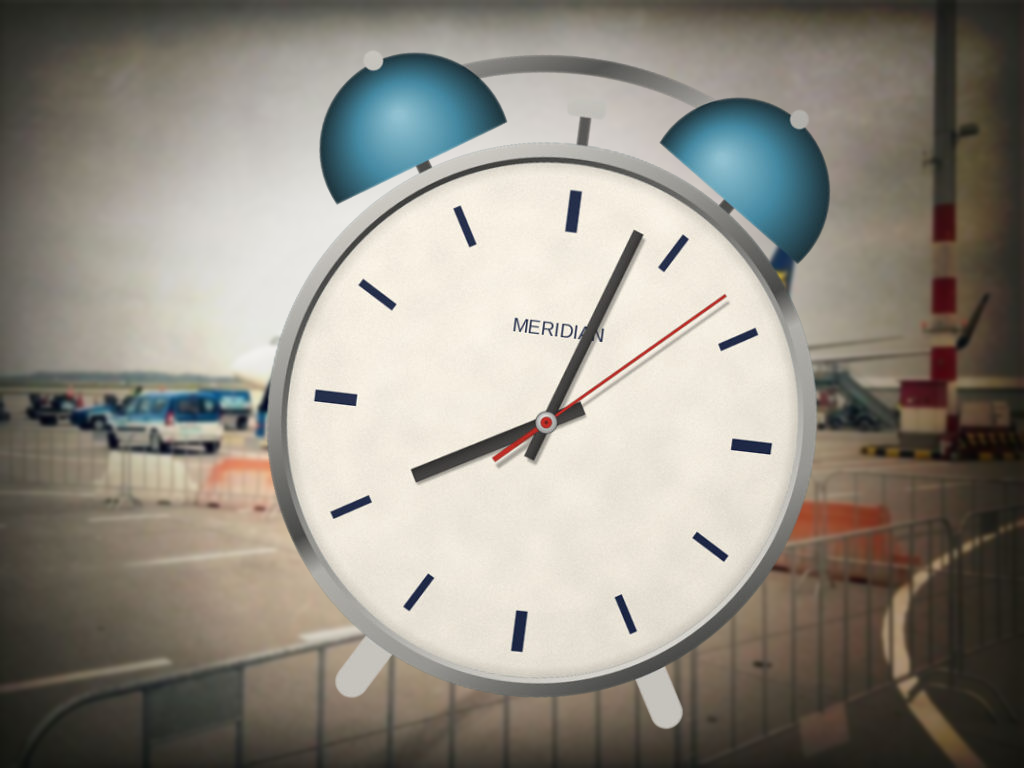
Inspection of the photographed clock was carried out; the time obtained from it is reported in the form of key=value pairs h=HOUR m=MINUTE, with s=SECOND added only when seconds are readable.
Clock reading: h=8 m=3 s=8
